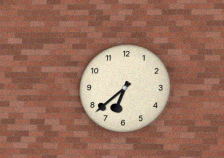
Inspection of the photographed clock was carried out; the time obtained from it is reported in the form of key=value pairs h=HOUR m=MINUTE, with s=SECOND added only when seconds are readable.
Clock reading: h=6 m=38
